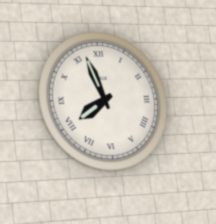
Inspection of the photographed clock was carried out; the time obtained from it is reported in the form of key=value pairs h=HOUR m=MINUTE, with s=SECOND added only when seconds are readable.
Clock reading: h=7 m=57
